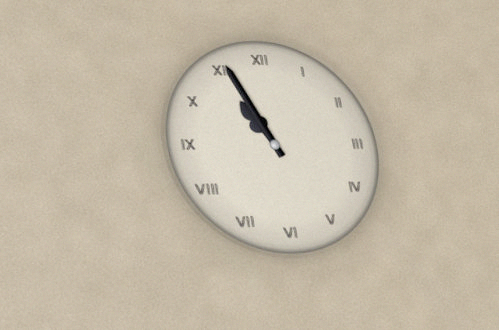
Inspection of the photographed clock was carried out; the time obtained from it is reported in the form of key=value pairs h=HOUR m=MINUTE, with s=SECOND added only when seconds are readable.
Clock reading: h=10 m=56
